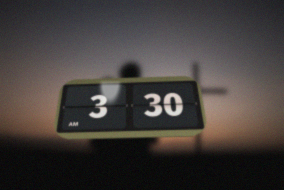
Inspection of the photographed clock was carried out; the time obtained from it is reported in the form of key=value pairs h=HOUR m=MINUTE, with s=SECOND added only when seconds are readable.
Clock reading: h=3 m=30
